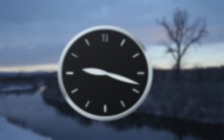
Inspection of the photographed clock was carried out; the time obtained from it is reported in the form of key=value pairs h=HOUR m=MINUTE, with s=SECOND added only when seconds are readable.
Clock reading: h=9 m=18
